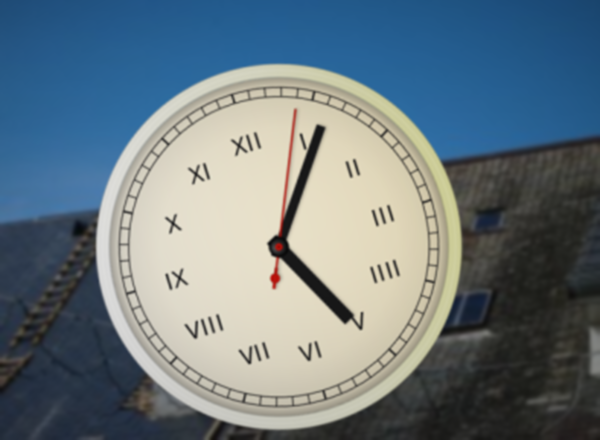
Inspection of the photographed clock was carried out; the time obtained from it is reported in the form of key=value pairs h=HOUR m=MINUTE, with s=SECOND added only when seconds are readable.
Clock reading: h=5 m=6 s=4
